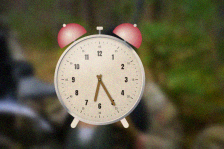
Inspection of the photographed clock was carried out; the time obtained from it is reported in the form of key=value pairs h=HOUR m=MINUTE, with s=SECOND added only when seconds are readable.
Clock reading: h=6 m=25
